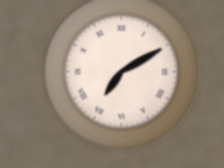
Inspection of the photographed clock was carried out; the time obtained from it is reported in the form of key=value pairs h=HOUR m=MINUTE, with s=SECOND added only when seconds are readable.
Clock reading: h=7 m=10
